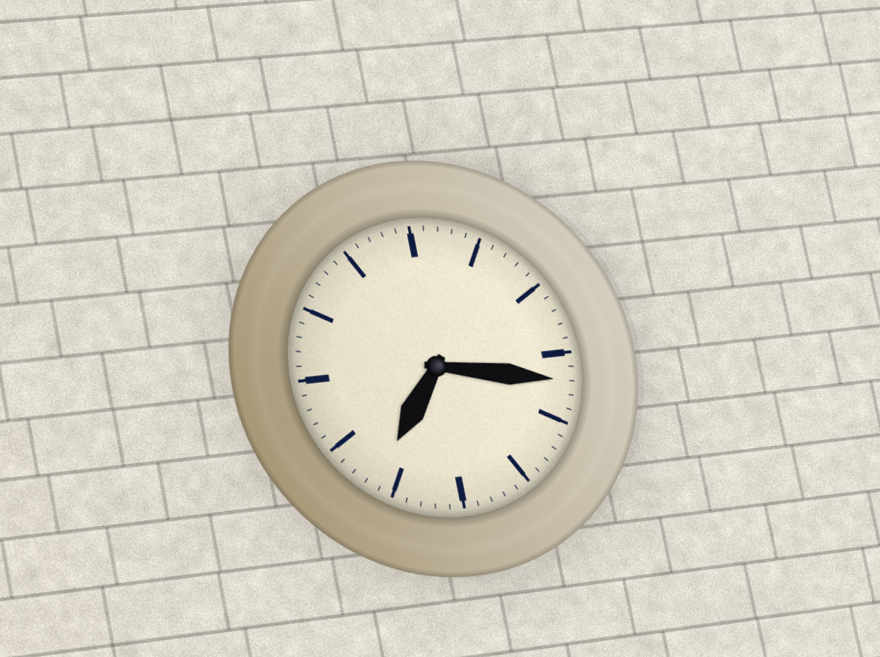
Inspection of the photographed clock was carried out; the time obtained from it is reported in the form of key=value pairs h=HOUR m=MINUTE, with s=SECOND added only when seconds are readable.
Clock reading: h=7 m=17
